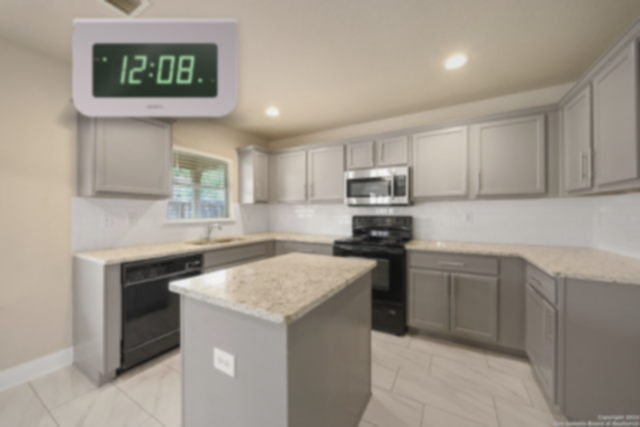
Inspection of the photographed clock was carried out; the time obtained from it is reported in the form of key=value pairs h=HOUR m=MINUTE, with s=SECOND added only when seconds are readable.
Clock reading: h=12 m=8
